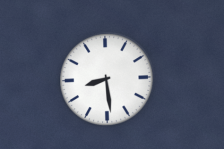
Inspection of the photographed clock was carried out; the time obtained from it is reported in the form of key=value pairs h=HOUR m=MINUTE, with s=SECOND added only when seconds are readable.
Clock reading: h=8 m=29
